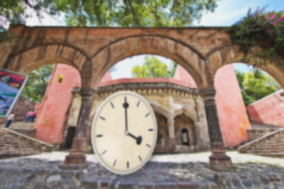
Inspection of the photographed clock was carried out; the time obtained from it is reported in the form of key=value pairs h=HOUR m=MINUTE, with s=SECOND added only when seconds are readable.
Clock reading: h=4 m=0
